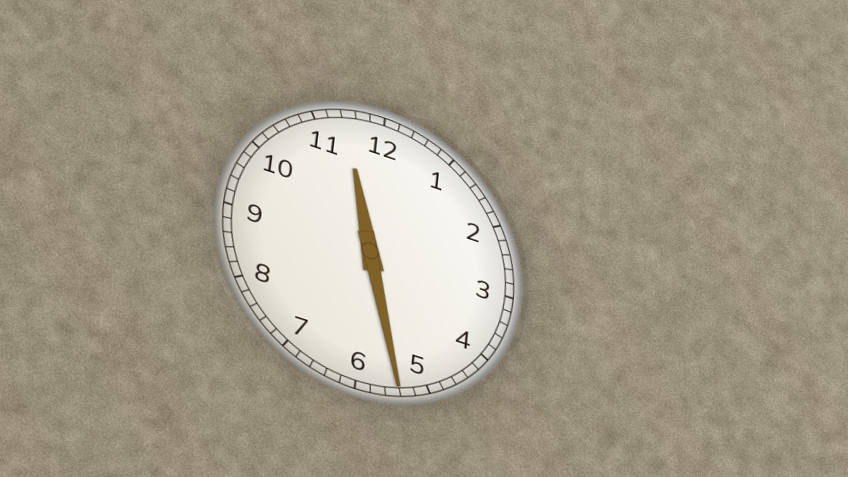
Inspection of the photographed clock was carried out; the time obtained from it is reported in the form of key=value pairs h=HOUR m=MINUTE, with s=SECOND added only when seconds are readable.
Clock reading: h=11 m=27
